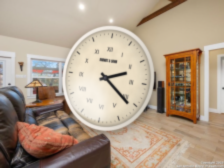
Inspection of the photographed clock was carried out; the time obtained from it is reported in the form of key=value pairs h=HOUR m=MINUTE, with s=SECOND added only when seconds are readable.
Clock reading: h=2 m=21
